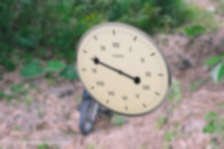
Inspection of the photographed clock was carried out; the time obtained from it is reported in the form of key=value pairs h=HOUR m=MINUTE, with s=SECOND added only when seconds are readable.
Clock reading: h=3 m=49
